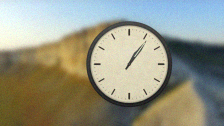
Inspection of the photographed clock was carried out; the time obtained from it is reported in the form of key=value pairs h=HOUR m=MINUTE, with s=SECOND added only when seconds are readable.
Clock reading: h=1 m=6
